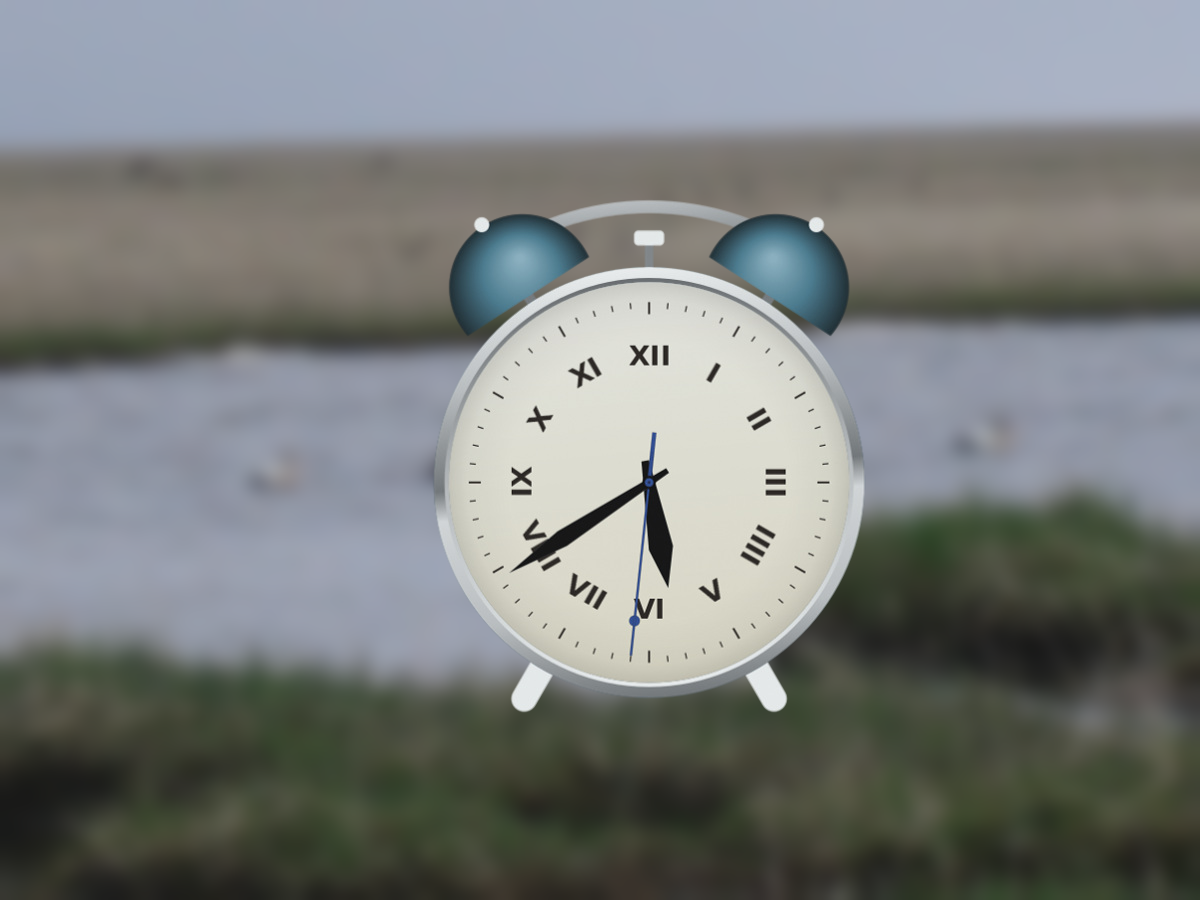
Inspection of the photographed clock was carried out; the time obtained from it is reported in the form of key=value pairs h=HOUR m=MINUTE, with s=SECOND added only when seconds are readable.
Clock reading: h=5 m=39 s=31
